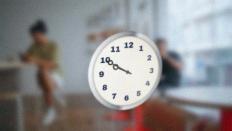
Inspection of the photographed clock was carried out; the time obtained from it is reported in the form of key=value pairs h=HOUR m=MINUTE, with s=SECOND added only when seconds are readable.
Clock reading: h=9 m=50
